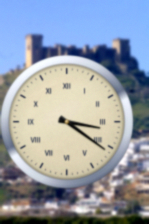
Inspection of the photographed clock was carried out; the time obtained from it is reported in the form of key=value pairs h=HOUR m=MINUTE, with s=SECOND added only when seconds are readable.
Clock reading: h=3 m=21
